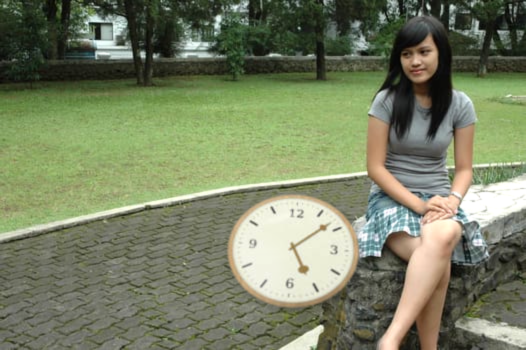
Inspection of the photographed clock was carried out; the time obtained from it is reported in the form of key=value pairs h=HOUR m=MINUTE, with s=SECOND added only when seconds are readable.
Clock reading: h=5 m=8
